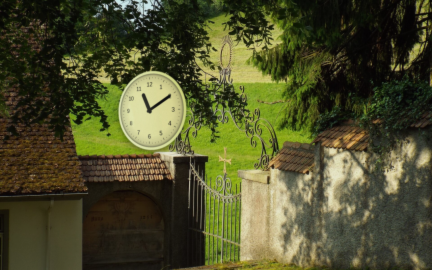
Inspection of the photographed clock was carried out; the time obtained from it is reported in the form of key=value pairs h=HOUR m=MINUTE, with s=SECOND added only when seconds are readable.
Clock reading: h=11 m=10
